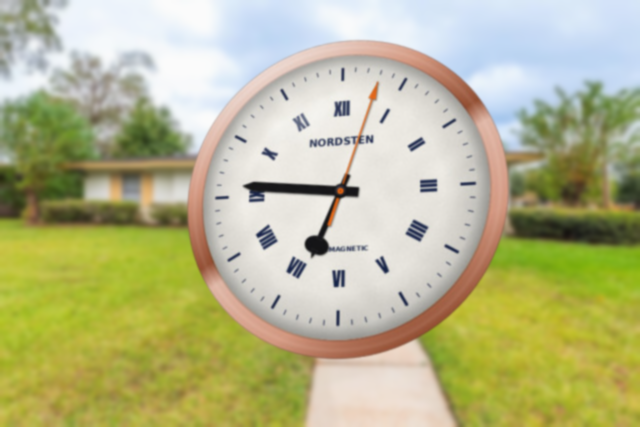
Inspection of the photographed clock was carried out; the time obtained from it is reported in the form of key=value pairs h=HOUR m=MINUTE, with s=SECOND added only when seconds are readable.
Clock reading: h=6 m=46 s=3
